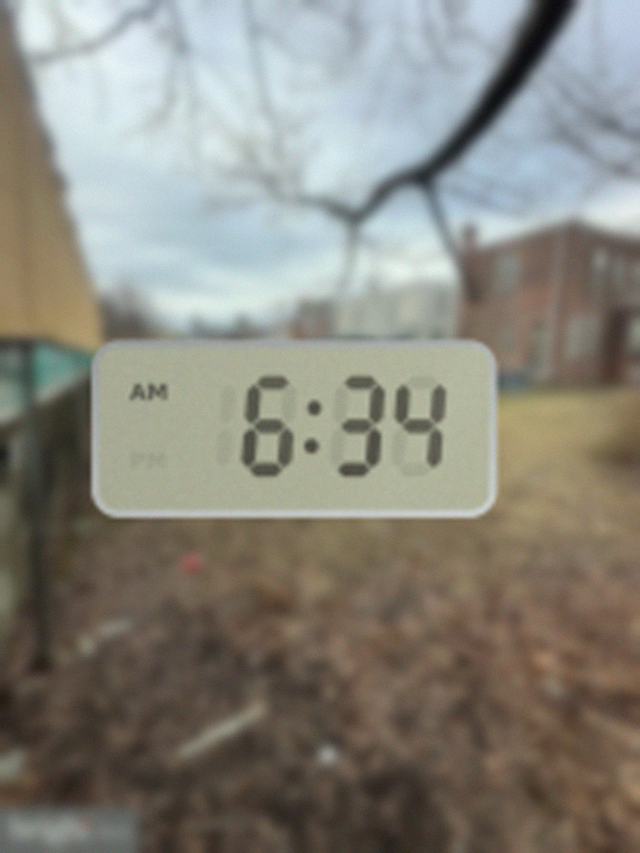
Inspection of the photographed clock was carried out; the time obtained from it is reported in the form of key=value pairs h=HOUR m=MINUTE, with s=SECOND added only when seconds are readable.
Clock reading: h=6 m=34
